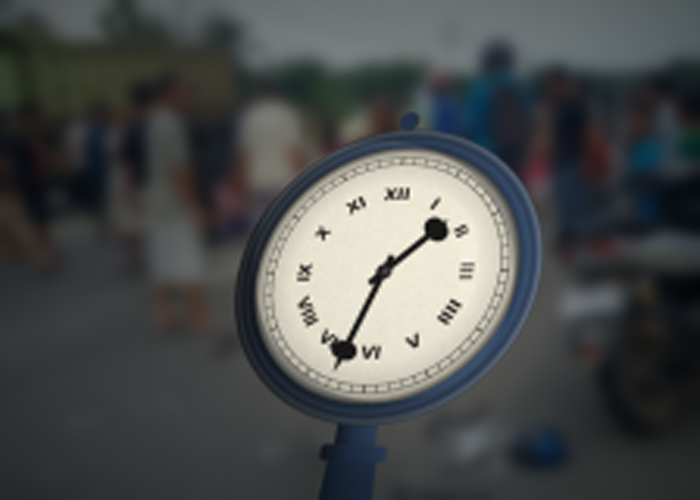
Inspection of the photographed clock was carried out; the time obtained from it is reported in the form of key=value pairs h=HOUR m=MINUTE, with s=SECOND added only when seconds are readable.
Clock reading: h=1 m=33
